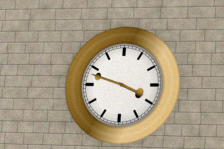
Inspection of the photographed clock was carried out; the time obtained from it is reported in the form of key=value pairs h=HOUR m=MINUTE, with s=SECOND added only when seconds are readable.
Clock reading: h=3 m=48
